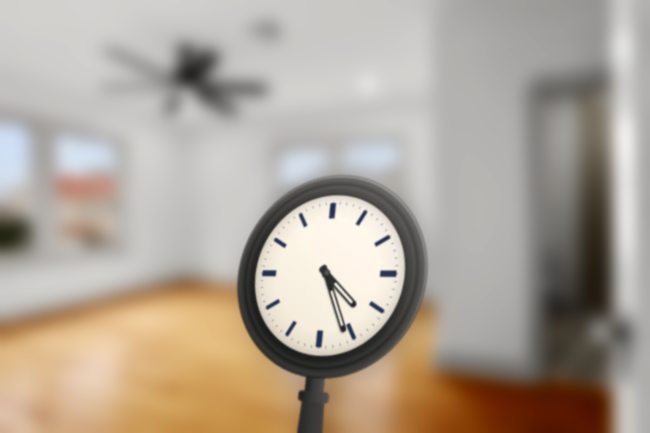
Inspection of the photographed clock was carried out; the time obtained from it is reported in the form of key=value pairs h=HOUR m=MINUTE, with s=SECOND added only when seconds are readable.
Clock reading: h=4 m=26
